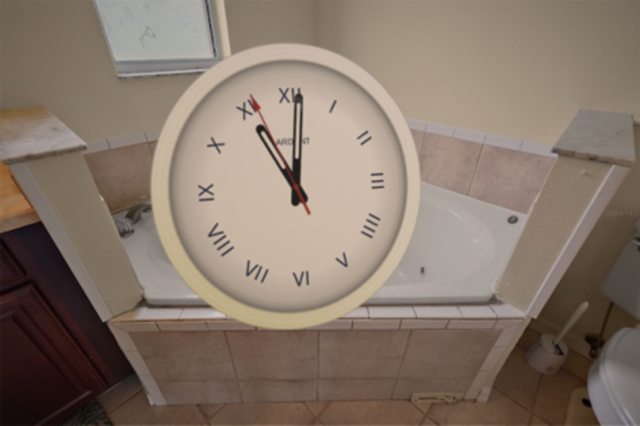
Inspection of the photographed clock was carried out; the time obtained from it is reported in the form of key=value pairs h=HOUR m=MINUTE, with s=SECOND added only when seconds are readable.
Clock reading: h=11 m=0 s=56
